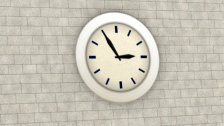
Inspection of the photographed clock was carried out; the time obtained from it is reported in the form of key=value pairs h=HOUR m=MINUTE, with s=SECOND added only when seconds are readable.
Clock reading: h=2 m=55
